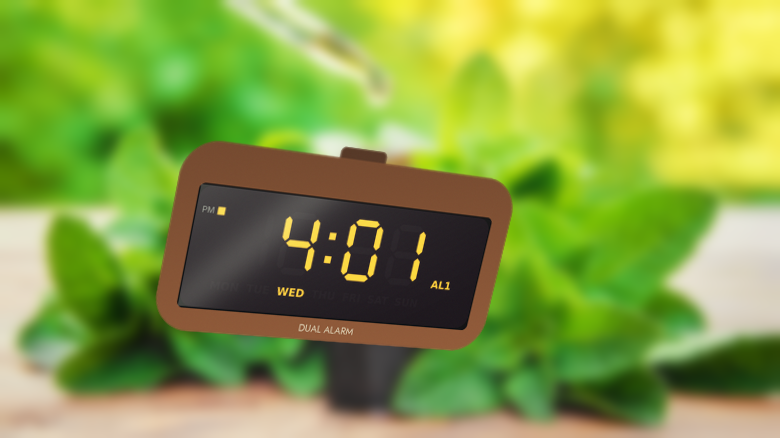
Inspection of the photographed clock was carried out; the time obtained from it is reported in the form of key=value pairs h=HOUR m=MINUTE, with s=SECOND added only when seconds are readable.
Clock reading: h=4 m=1
